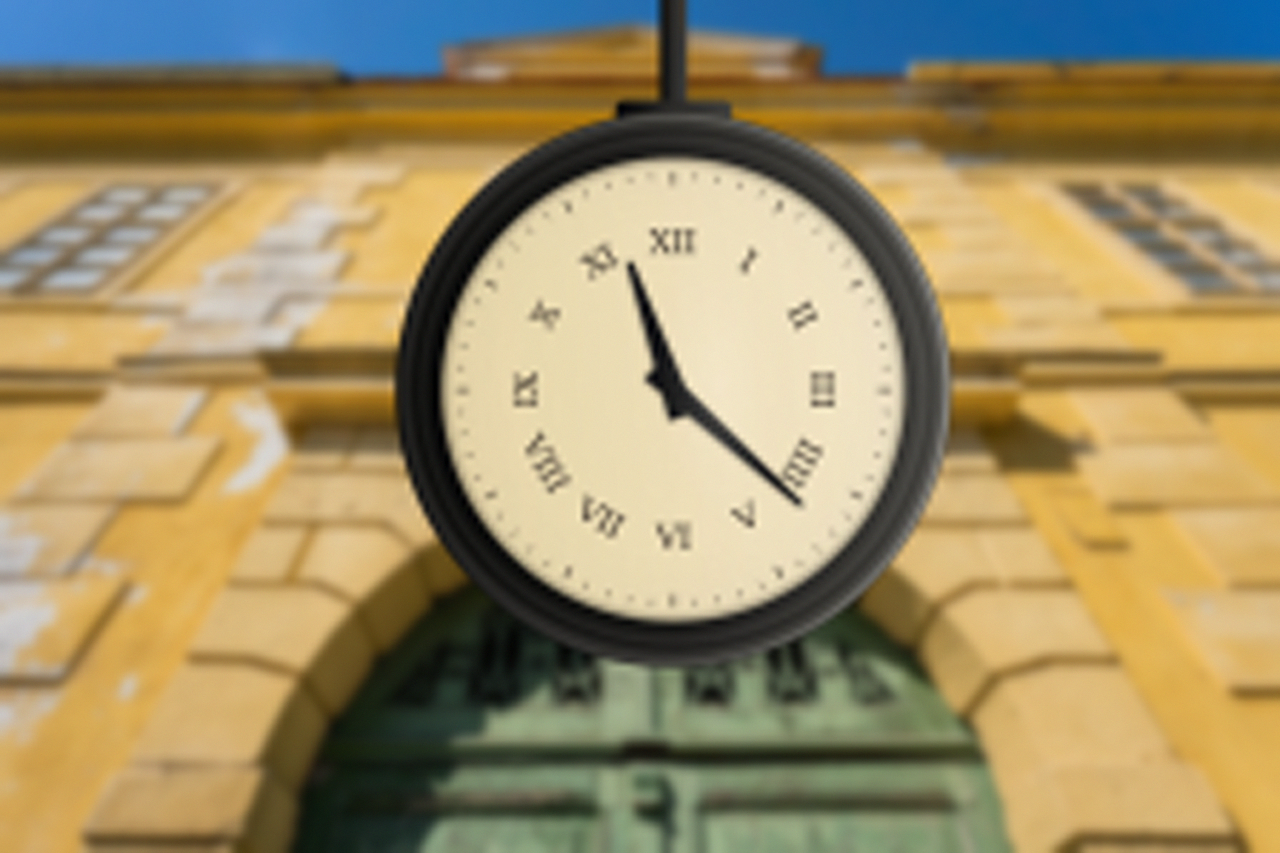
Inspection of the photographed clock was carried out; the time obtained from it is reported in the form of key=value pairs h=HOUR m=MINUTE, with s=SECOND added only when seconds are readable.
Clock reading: h=11 m=22
